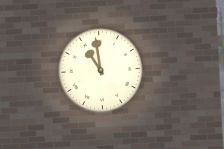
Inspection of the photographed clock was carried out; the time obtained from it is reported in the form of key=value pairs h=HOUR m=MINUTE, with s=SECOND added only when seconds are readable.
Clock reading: h=10 m=59
